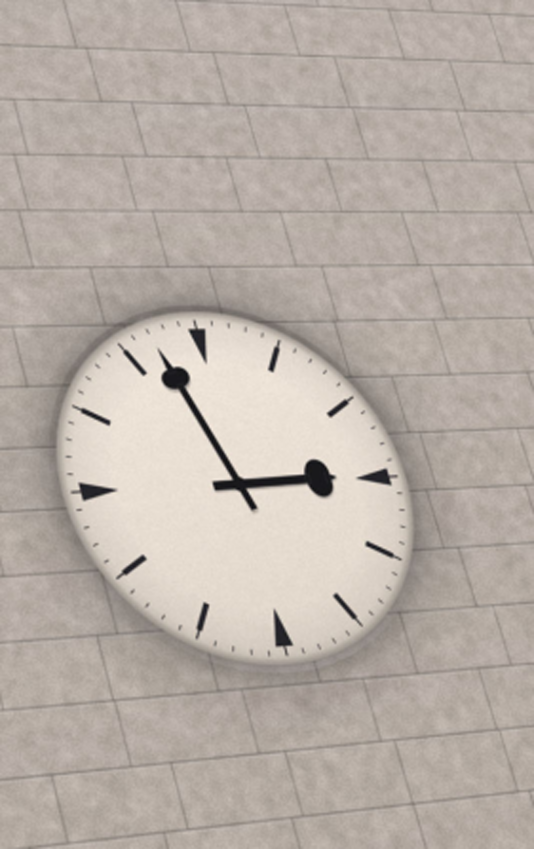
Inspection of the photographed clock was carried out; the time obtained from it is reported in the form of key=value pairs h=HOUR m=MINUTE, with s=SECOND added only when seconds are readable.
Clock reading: h=2 m=57
